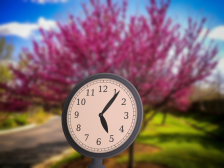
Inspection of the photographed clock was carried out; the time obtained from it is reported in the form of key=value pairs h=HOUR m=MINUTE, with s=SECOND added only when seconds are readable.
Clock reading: h=5 m=6
